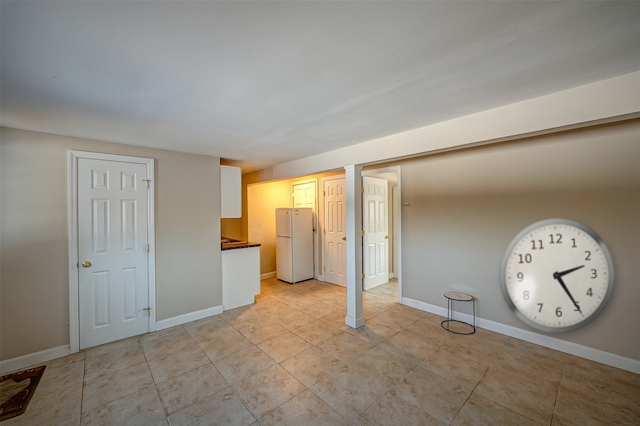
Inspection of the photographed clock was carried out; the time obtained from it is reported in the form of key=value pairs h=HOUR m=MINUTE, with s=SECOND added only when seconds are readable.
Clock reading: h=2 m=25
